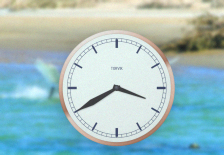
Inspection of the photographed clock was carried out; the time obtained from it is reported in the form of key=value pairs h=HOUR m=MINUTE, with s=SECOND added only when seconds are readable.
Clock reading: h=3 m=40
